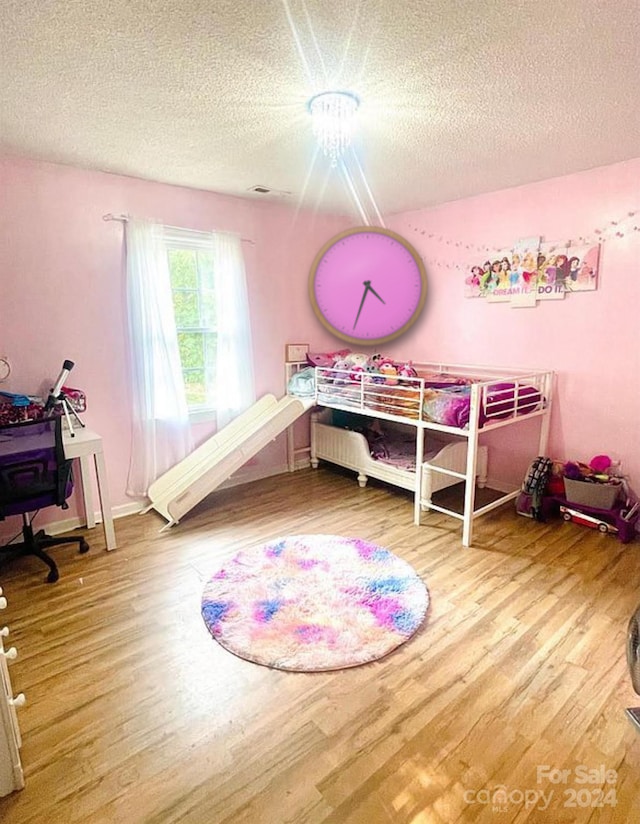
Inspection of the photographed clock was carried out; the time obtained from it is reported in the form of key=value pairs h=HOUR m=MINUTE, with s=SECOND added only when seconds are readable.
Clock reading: h=4 m=33
